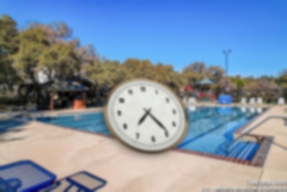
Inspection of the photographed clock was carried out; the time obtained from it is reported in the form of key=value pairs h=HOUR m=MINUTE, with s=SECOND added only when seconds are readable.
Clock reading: h=7 m=24
